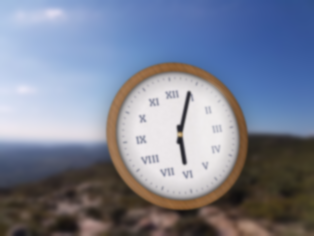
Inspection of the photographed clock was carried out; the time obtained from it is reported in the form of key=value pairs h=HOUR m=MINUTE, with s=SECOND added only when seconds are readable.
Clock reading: h=6 m=4
